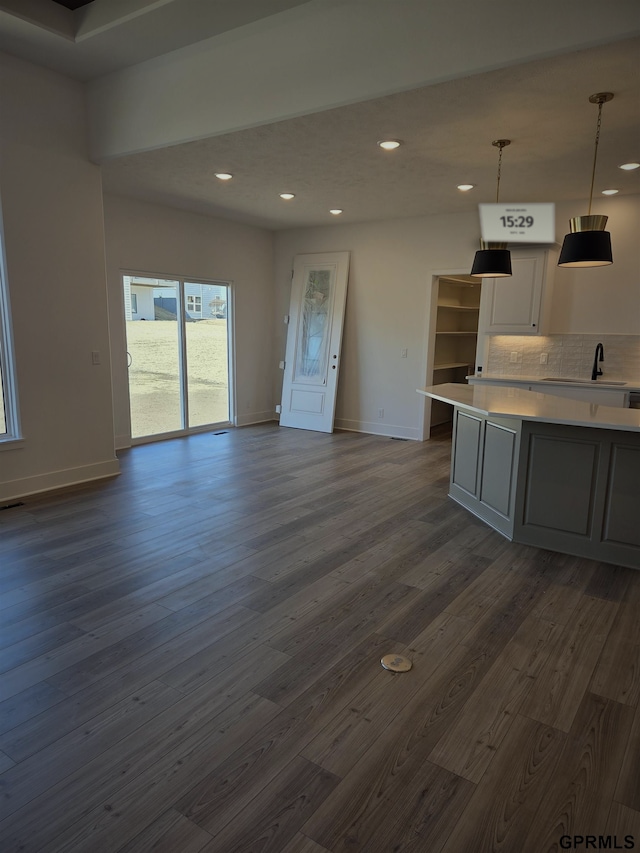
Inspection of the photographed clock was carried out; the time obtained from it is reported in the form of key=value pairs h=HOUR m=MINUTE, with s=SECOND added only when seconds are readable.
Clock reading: h=15 m=29
